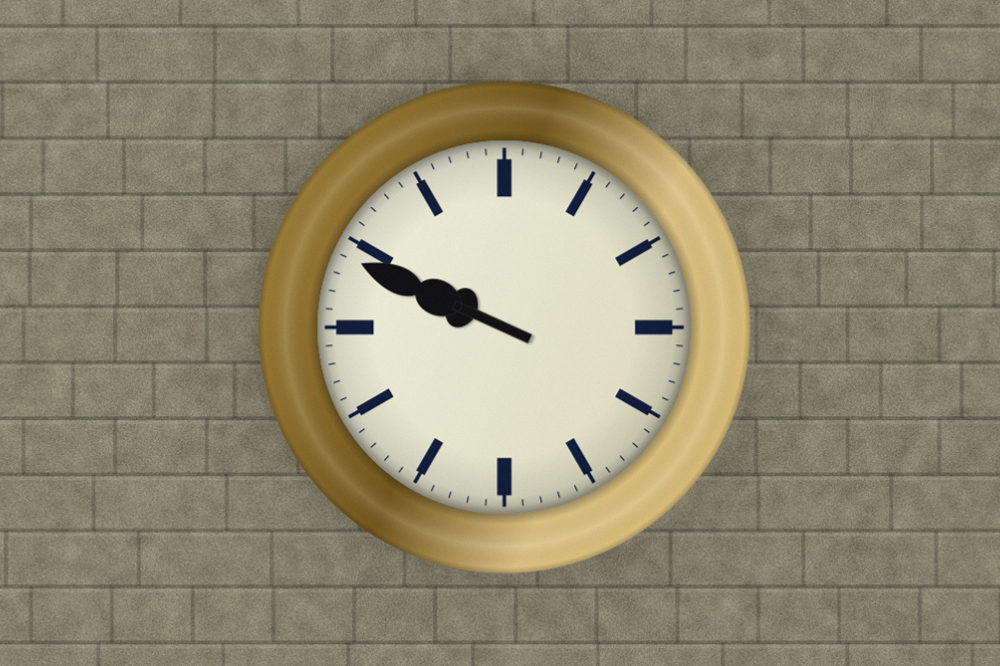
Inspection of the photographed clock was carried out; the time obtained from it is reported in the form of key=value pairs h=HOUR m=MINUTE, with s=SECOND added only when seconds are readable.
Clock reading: h=9 m=49
